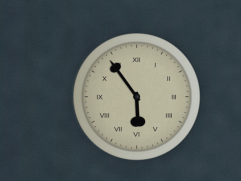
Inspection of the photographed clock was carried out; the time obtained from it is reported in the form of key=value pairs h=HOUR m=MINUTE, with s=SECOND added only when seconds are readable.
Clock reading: h=5 m=54
